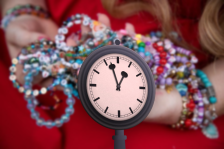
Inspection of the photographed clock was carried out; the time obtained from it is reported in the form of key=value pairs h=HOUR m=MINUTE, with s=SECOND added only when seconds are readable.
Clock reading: h=12 m=57
